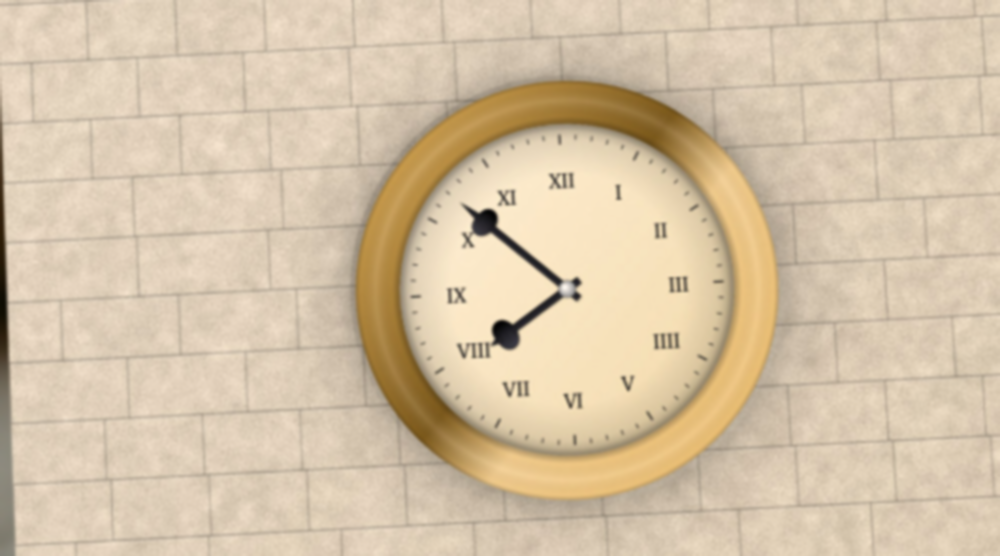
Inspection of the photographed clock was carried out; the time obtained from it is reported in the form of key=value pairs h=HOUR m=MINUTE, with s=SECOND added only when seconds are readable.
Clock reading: h=7 m=52
